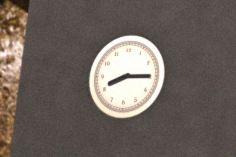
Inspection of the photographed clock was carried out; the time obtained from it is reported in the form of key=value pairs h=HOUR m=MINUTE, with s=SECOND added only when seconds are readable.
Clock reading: h=8 m=15
